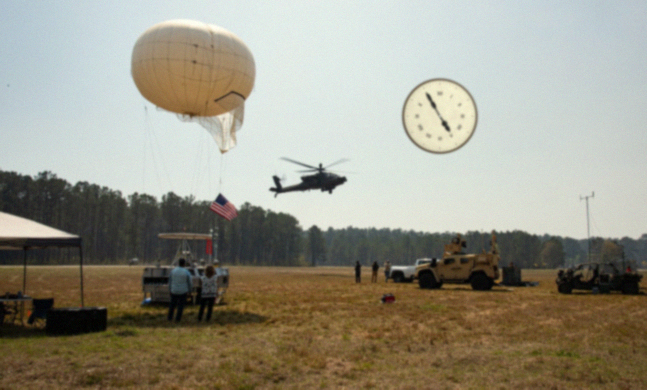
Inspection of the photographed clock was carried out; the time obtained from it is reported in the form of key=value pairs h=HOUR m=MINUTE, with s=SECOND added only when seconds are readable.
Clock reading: h=4 m=55
